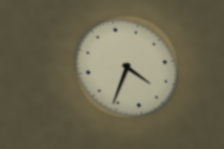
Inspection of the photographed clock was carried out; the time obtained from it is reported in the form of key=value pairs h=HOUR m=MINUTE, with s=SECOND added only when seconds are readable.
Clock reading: h=4 m=36
